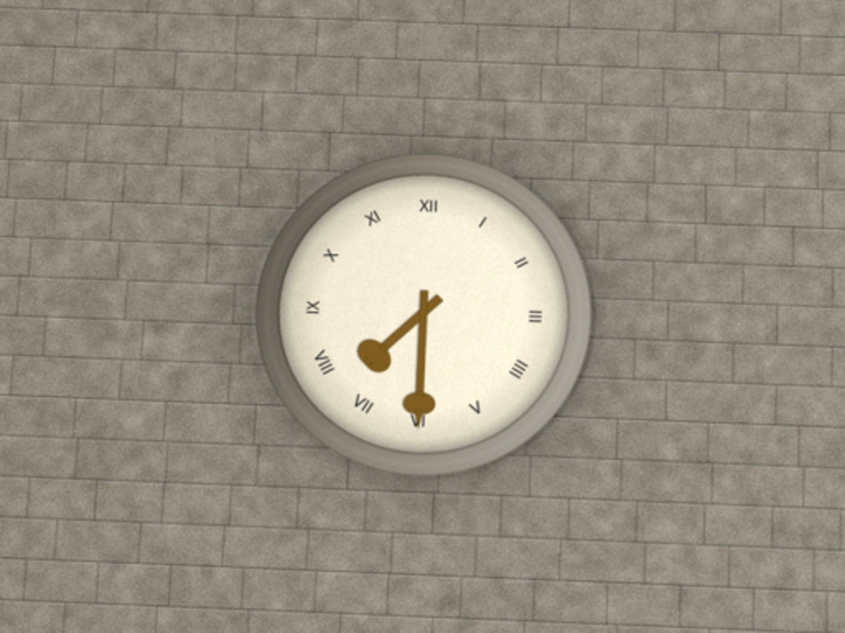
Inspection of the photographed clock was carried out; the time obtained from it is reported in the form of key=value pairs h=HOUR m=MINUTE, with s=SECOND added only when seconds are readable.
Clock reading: h=7 m=30
